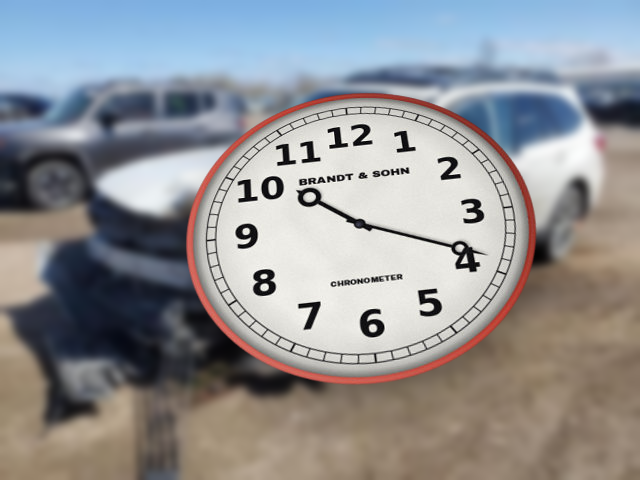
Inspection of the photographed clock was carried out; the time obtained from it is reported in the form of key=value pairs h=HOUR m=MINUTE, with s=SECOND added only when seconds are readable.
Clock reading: h=10 m=19
